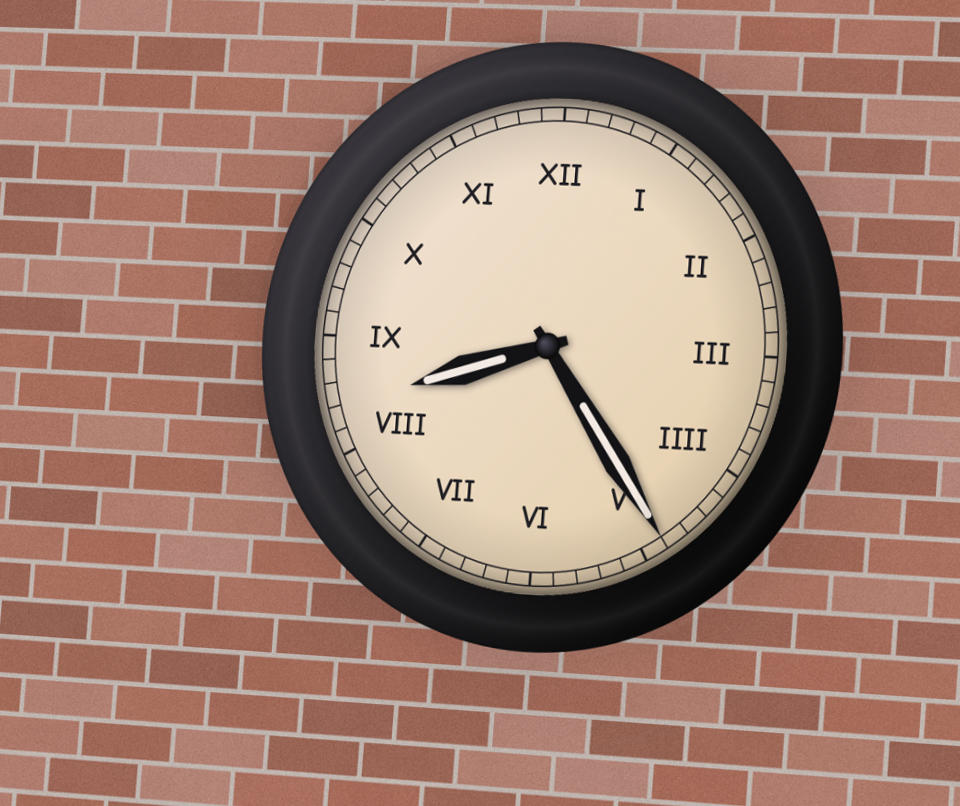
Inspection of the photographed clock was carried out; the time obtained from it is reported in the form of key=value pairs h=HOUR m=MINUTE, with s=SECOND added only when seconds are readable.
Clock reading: h=8 m=24
